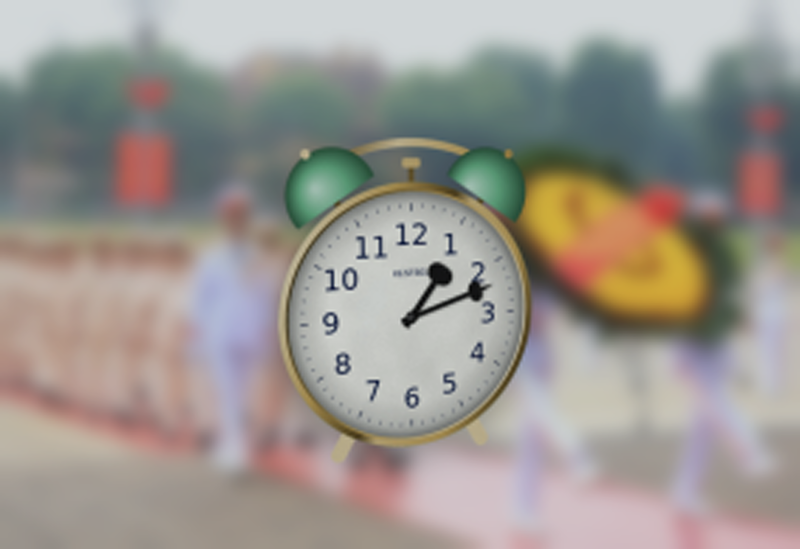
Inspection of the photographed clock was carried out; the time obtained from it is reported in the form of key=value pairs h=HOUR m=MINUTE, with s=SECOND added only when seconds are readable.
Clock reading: h=1 m=12
